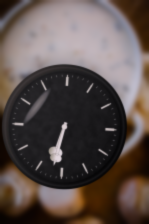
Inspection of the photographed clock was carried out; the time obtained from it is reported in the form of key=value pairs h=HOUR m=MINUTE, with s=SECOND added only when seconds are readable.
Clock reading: h=6 m=32
